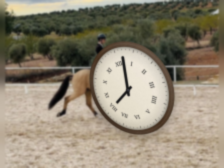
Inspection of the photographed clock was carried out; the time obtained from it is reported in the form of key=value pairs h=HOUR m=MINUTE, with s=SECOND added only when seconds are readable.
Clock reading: h=8 m=2
